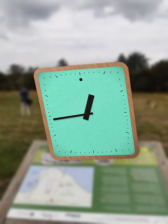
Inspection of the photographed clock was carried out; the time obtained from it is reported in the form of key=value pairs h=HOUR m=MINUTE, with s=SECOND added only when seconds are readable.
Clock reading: h=12 m=44
